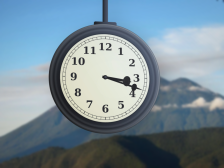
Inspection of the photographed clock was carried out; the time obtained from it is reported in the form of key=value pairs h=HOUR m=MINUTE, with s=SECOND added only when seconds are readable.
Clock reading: h=3 m=18
